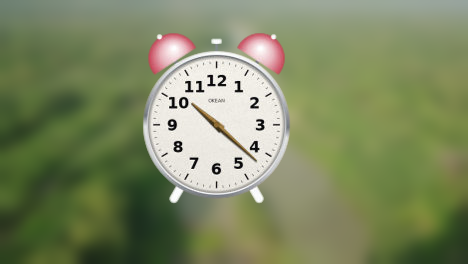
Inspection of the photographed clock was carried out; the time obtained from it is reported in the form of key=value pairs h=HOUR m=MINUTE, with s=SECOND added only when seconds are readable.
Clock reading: h=10 m=22
